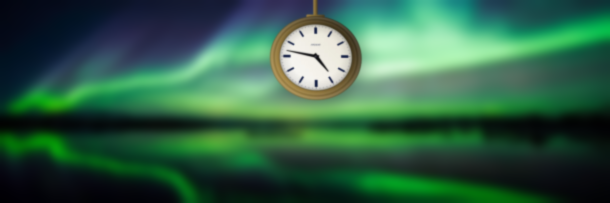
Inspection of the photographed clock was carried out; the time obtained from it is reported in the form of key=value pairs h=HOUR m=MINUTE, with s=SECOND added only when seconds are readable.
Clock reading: h=4 m=47
